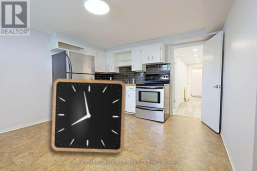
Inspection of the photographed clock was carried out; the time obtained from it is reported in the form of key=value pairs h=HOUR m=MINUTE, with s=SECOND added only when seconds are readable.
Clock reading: h=7 m=58
